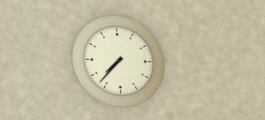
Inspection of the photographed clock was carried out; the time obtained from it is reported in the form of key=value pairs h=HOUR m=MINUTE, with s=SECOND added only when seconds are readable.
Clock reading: h=7 m=37
